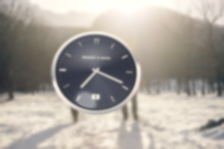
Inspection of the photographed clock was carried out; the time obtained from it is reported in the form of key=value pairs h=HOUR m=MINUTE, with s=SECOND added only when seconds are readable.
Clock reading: h=7 m=19
